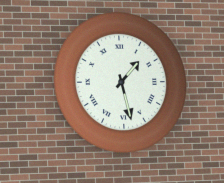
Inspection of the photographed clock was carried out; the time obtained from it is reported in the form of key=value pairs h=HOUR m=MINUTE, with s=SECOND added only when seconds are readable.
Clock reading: h=1 m=28
